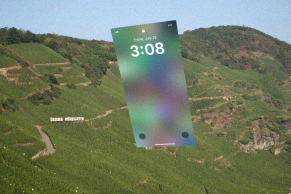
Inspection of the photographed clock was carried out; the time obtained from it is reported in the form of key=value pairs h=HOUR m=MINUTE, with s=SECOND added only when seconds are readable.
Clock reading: h=3 m=8
